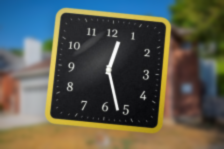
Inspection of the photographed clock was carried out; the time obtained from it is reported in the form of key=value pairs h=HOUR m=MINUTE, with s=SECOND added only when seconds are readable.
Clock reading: h=12 m=27
